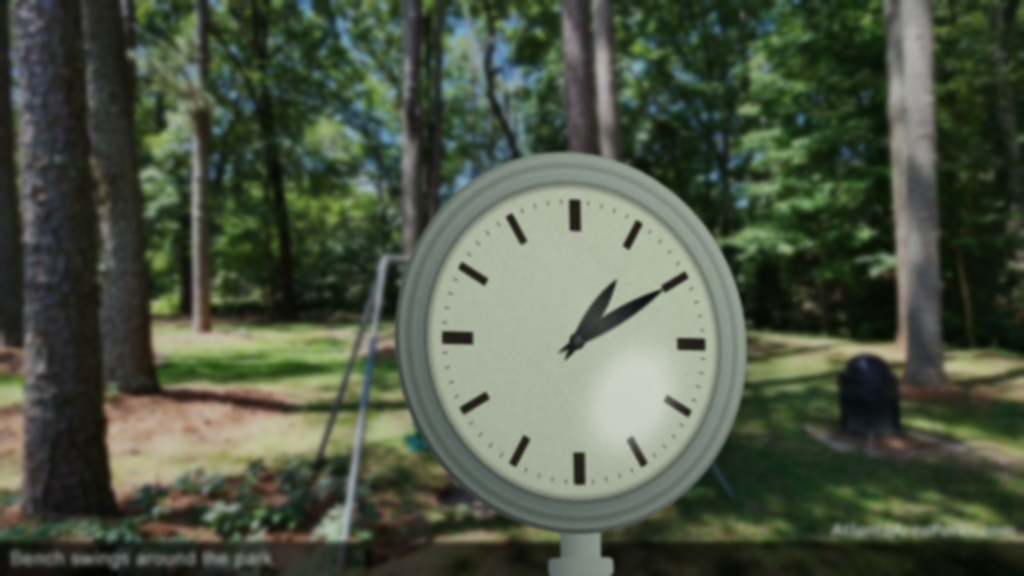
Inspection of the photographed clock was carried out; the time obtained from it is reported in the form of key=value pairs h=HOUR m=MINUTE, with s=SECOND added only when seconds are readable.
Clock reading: h=1 m=10
